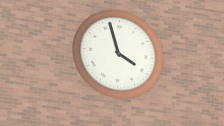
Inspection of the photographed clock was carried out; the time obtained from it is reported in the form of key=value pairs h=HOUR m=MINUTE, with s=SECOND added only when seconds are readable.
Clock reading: h=3 m=57
